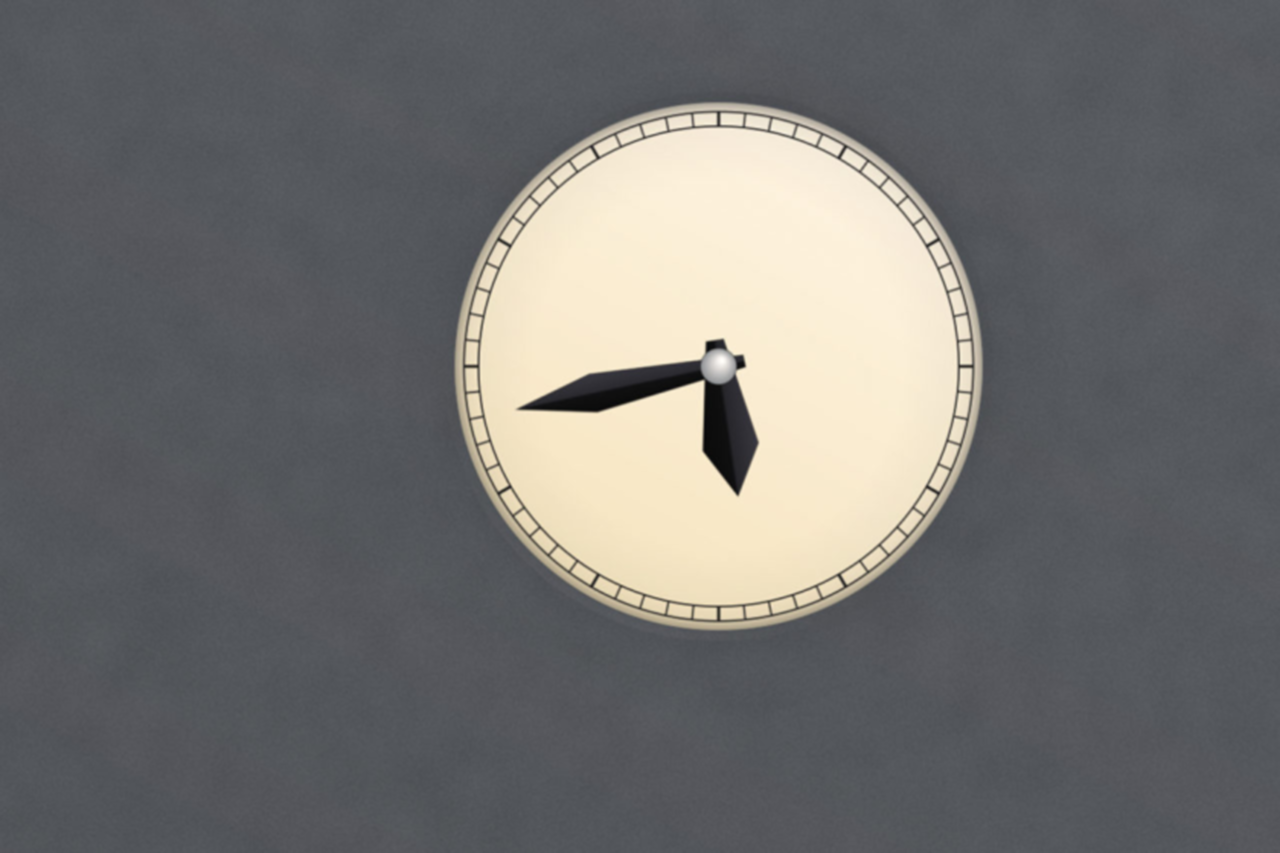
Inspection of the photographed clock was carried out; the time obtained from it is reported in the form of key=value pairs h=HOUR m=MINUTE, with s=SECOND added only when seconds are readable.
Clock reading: h=5 m=43
